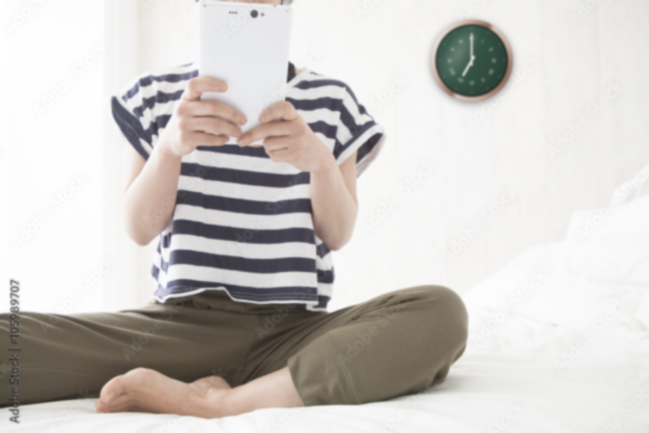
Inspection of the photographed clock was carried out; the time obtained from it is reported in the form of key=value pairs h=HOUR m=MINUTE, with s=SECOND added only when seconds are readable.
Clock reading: h=7 m=0
